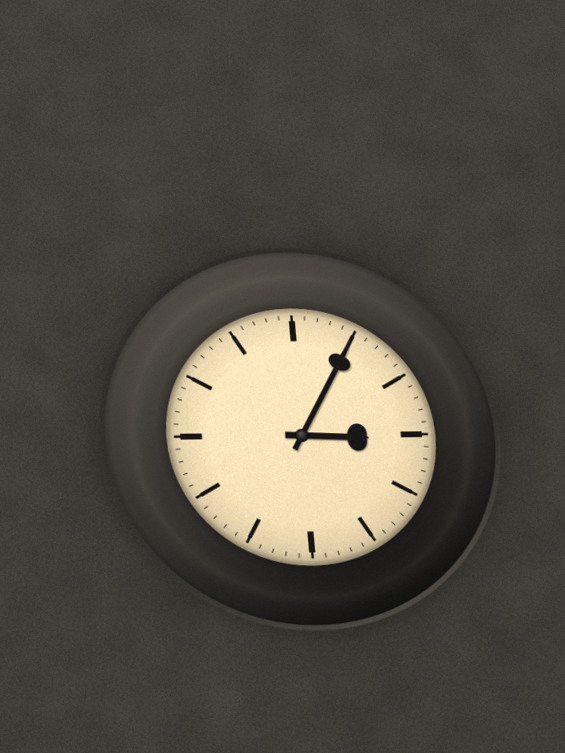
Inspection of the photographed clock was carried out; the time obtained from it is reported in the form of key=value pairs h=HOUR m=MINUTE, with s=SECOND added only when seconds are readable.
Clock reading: h=3 m=5
